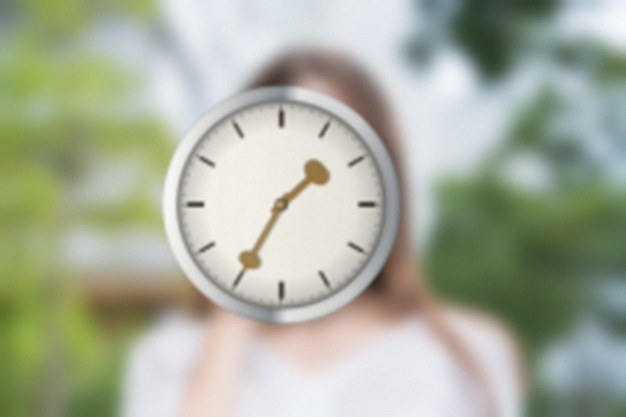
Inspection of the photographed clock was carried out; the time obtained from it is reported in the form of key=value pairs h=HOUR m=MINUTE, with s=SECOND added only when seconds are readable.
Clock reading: h=1 m=35
